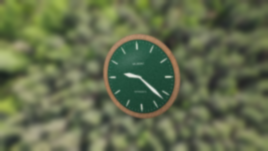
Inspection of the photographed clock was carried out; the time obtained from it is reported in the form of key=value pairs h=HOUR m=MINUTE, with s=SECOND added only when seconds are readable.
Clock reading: h=9 m=22
